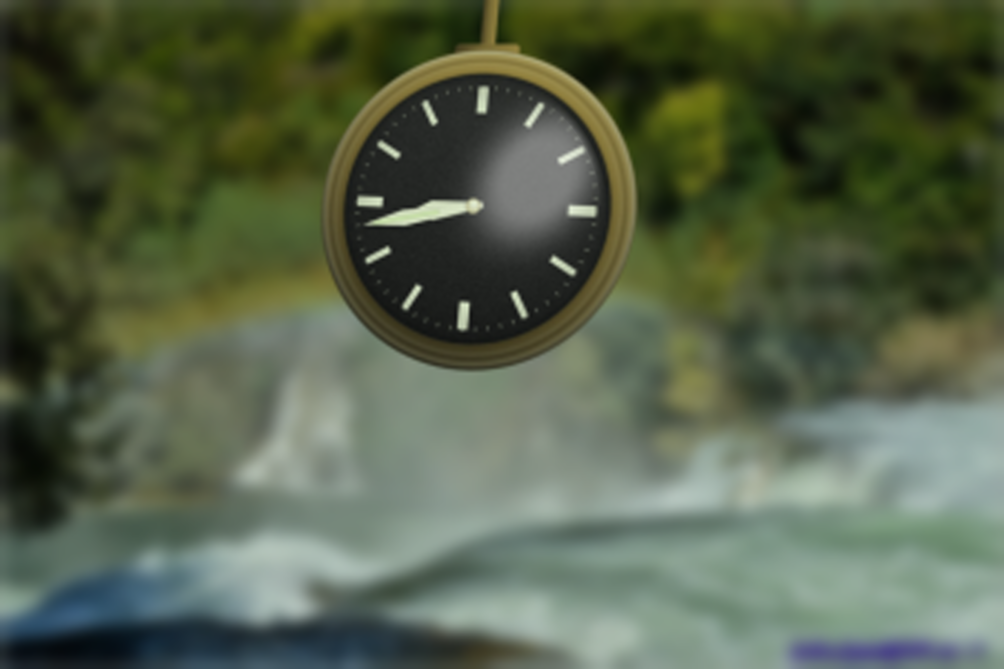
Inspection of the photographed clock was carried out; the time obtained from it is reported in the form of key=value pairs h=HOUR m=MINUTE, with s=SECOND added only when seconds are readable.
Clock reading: h=8 m=43
